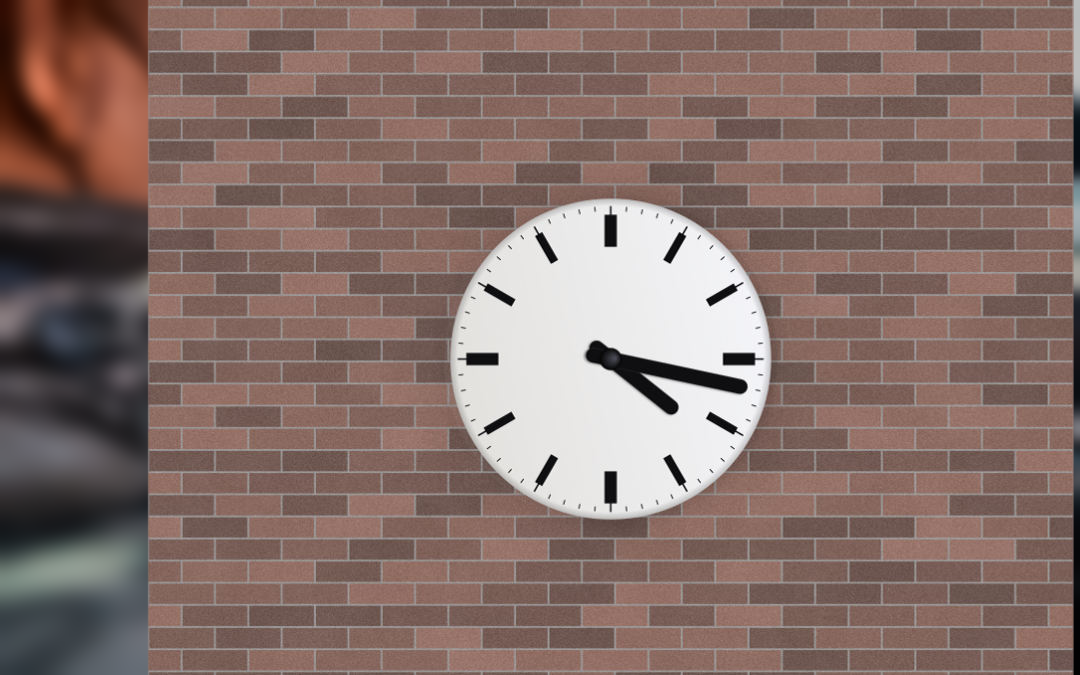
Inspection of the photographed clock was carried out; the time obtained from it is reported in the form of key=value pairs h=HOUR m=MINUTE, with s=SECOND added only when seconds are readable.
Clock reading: h=4 m=17
